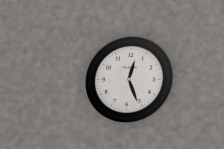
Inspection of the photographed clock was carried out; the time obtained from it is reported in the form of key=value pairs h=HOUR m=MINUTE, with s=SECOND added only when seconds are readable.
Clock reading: h=12 m=26
